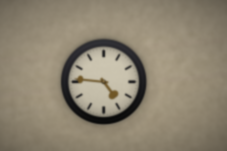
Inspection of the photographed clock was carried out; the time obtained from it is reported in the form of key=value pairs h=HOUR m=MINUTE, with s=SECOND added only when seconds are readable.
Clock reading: h=4 m=46
